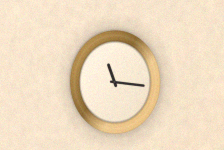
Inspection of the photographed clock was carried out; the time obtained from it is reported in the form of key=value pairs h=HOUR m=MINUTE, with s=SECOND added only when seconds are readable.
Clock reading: h=11 m=16
